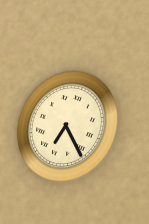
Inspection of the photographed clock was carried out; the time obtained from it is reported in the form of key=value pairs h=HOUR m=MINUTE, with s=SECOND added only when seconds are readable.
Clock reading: h=6 m=21
